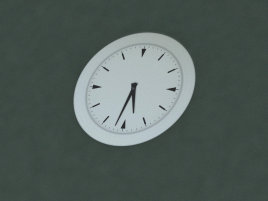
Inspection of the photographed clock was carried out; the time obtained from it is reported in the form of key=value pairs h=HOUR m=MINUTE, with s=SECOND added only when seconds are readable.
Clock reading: h=5 m=32
